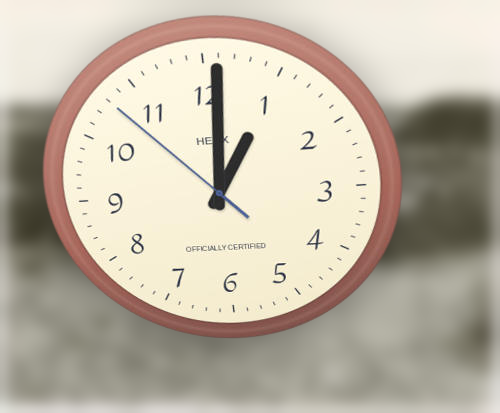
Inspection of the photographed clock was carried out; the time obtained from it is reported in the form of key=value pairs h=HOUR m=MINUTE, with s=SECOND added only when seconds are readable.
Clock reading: h=1 m=0 s=53
